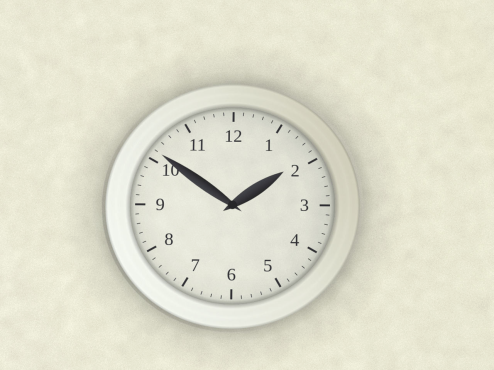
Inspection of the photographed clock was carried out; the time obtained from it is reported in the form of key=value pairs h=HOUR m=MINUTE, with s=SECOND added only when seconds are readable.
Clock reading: h=1 m=51
